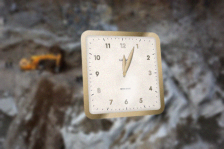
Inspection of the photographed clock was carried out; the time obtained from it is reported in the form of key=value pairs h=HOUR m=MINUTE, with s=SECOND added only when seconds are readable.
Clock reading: h=12 m=4
